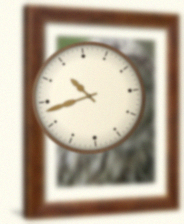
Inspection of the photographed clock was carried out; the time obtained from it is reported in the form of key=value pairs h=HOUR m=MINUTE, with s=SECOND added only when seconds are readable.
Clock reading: h=10 m=43
